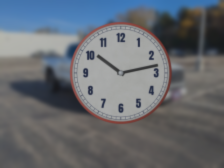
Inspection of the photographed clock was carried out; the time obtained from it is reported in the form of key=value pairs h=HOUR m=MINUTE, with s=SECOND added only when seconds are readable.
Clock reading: h=10 m=13
